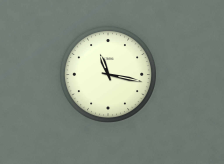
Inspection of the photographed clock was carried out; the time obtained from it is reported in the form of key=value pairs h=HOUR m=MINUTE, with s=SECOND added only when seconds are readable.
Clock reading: h=11 m=17
